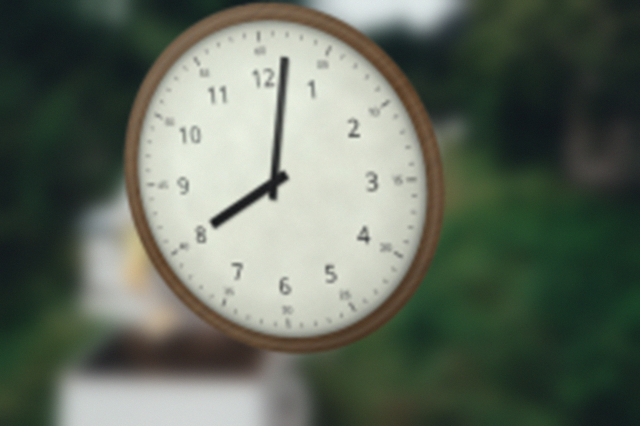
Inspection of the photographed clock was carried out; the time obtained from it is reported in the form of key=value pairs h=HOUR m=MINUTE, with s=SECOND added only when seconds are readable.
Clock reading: h=8 m=2
